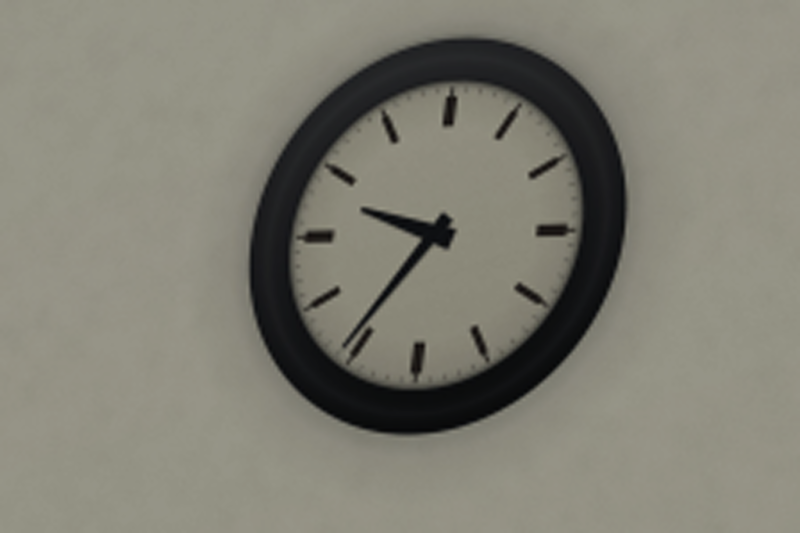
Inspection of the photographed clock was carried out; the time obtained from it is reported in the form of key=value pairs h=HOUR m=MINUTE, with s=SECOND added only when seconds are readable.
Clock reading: h=9 m=36
